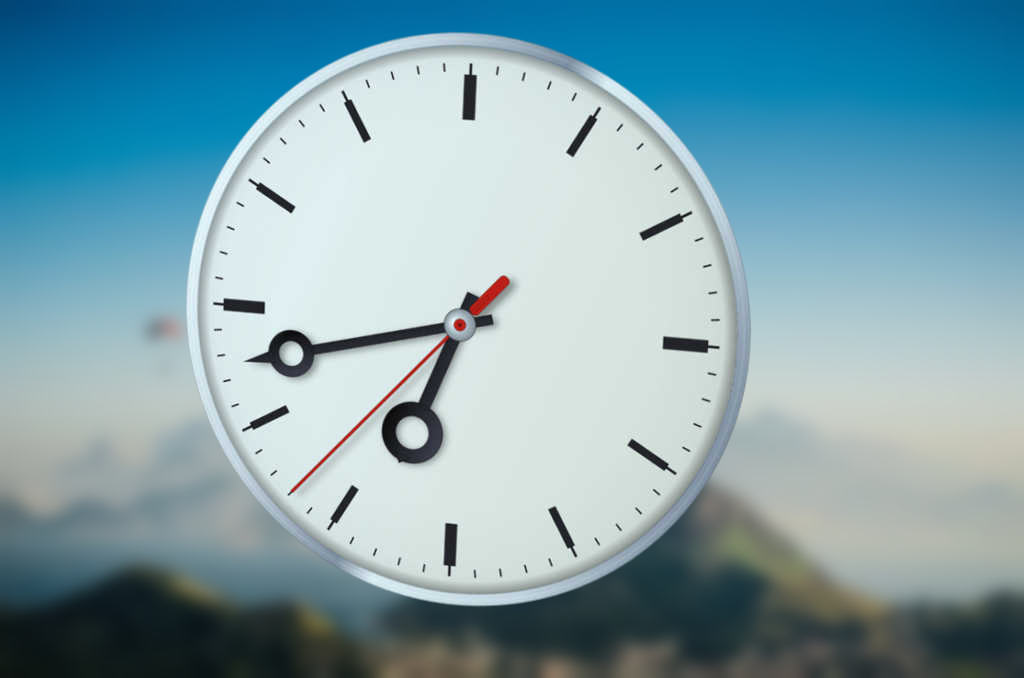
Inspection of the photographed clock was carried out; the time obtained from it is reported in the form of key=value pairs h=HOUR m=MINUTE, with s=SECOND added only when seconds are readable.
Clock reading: h=6 m=42 s=37
